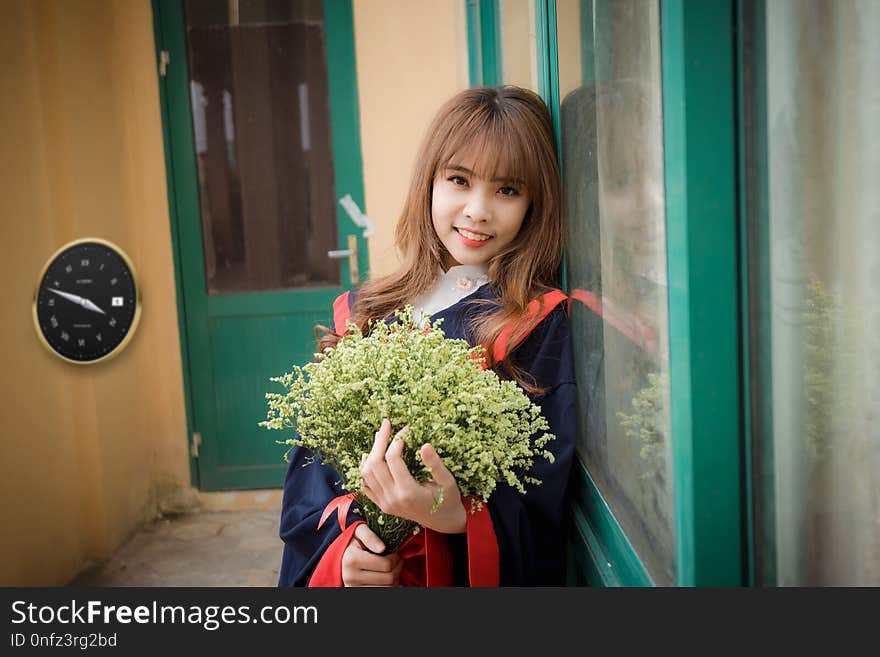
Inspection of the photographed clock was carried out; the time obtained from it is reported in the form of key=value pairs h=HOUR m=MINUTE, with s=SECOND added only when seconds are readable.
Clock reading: h=3 m=48
